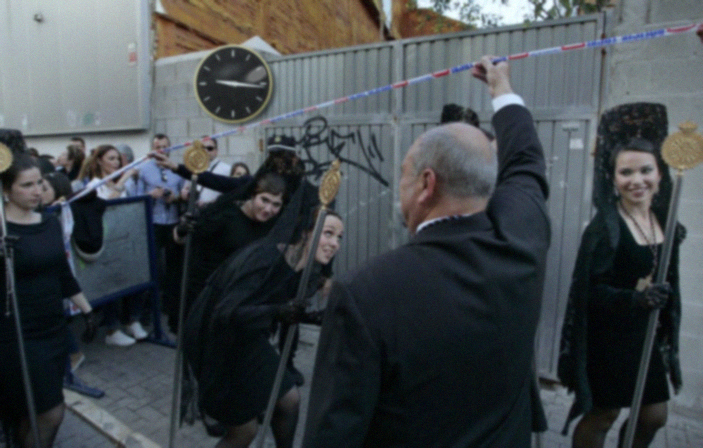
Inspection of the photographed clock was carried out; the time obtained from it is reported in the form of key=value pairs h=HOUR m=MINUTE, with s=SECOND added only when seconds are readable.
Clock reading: h=9 m=16
